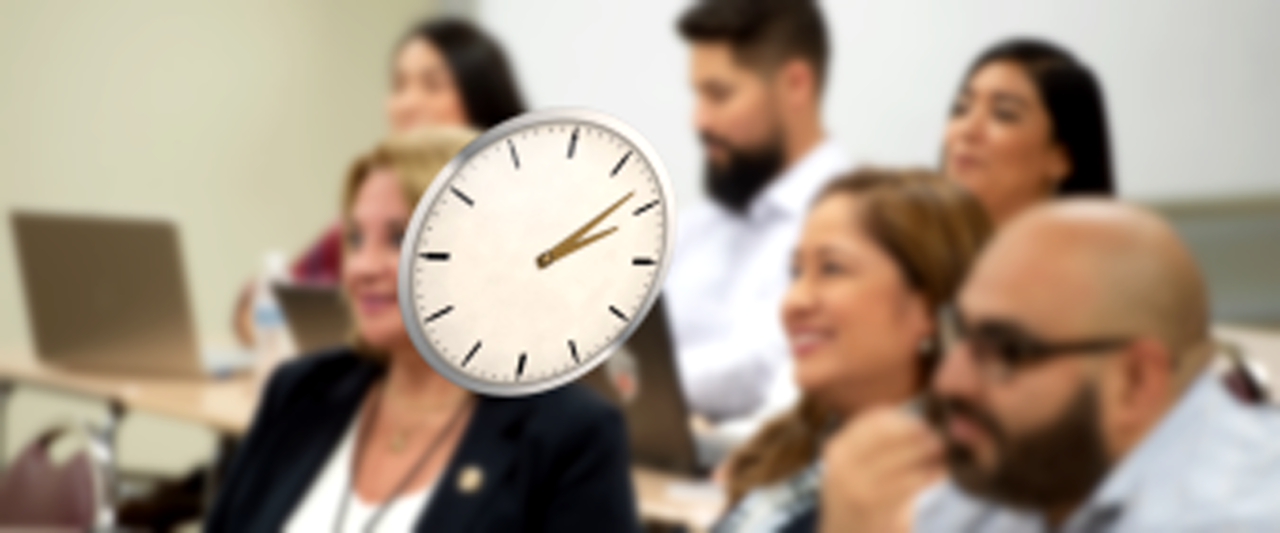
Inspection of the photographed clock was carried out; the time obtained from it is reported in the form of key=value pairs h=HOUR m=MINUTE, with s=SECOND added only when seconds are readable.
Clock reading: h=2 m=8
